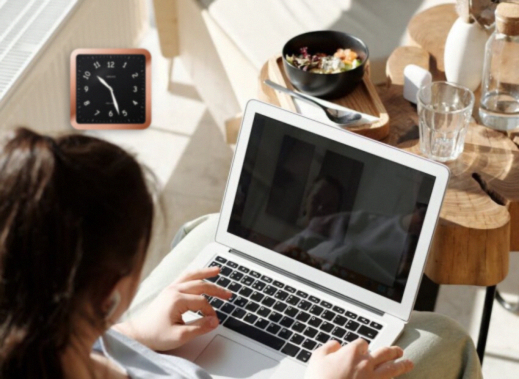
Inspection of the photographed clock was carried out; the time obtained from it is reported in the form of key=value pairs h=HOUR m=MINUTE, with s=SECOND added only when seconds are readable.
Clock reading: h=10 m=27
